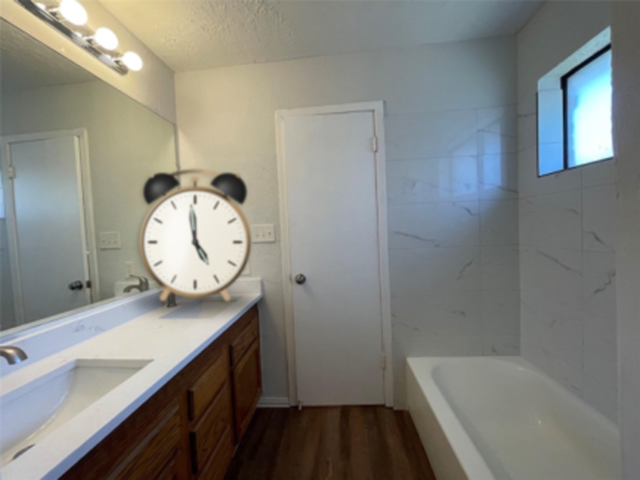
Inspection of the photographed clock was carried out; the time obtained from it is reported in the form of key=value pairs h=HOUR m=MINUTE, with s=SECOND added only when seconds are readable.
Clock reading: h=4 m=59
